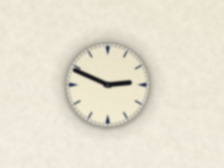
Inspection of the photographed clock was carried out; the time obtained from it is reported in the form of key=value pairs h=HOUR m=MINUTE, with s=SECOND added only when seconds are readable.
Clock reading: h=2 m=49
